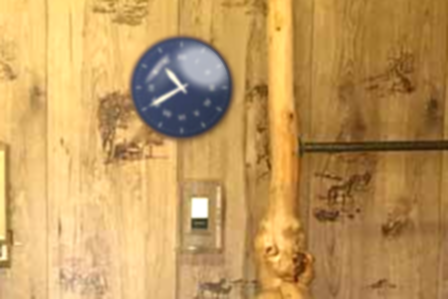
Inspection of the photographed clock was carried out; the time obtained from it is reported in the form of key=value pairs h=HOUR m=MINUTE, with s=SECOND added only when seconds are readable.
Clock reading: h=10 m=40
